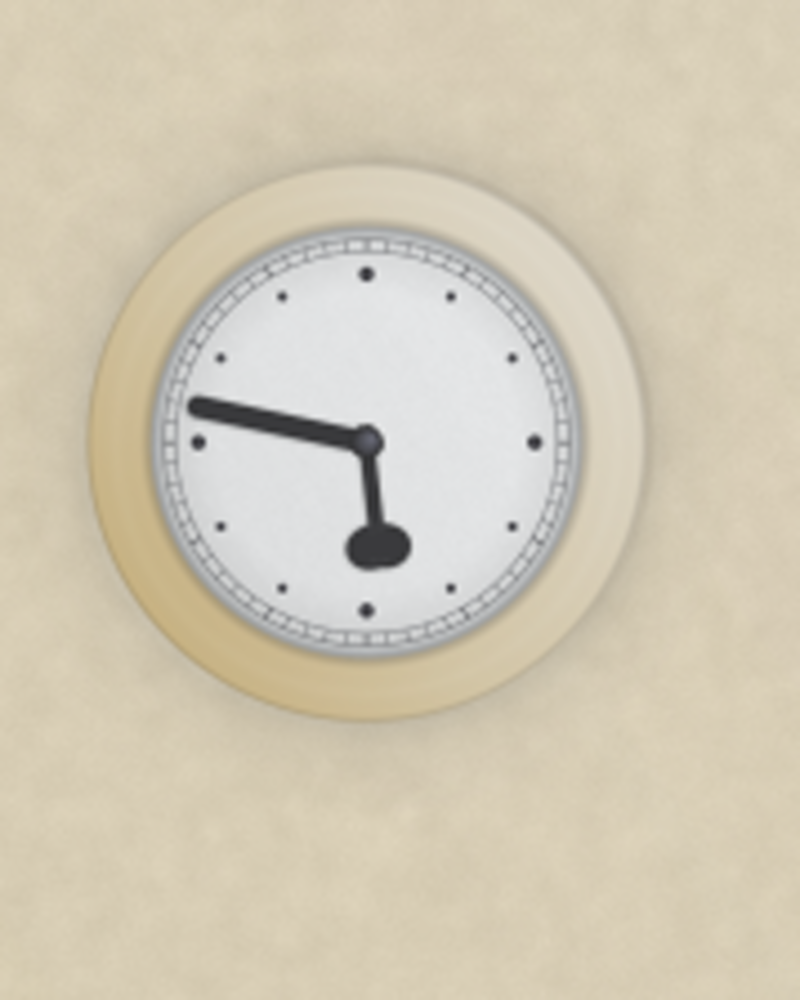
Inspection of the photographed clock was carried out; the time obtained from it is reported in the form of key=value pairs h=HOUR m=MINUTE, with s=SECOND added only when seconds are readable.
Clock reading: h=5 m=47
